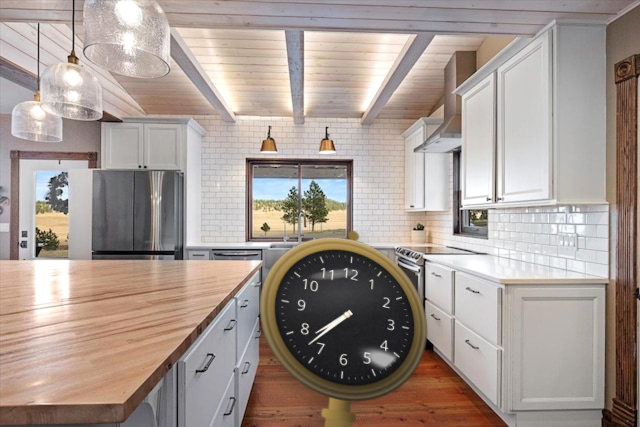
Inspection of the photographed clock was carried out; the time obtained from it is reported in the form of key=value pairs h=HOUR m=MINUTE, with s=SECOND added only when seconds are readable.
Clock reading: h=7 m=37
